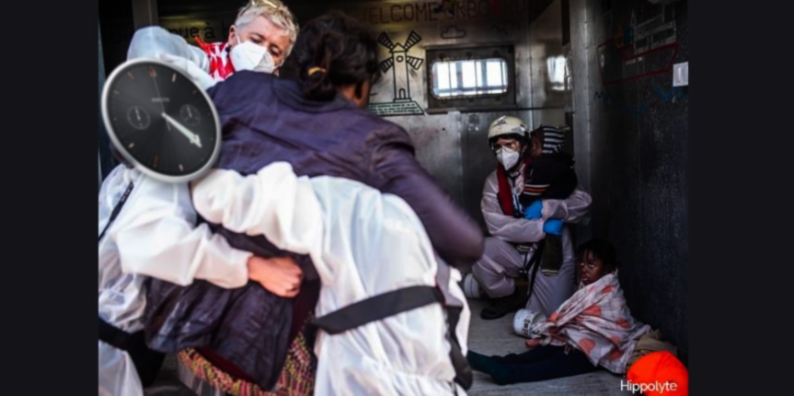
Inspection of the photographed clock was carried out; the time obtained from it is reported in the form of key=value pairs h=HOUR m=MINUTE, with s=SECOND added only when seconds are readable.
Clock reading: h=4 m=23
